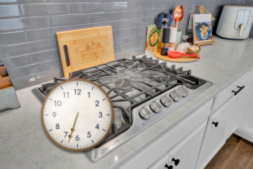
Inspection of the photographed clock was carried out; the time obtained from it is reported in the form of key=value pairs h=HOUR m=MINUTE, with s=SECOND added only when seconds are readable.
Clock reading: h=6 m=33
